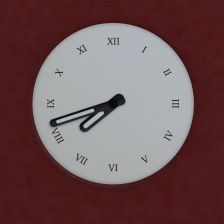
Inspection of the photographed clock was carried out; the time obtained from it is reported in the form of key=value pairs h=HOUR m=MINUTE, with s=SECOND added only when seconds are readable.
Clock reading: h=7 m=42
